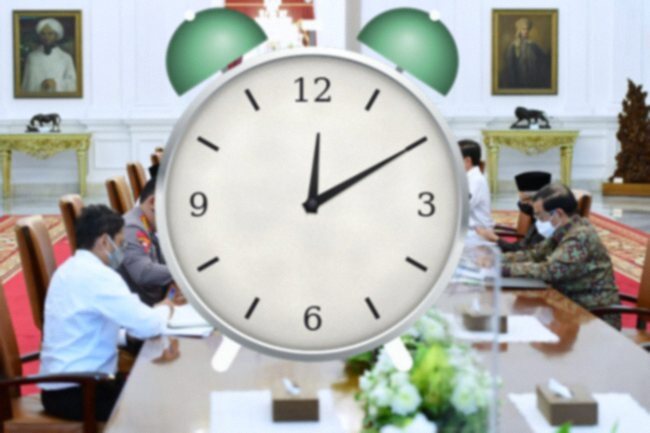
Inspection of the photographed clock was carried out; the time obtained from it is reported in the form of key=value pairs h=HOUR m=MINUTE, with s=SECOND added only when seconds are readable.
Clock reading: h=12 m=10
